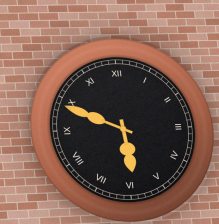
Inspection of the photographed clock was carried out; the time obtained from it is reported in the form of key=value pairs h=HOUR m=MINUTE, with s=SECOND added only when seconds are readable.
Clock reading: h=5 m=49
